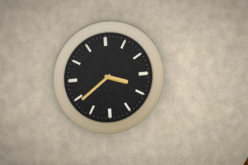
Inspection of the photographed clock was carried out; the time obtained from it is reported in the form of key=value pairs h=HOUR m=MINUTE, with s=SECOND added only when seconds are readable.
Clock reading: h=3 m=39
